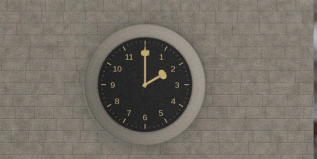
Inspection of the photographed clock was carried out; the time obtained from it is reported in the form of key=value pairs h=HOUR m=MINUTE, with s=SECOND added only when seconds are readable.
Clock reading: h=2 m=0
